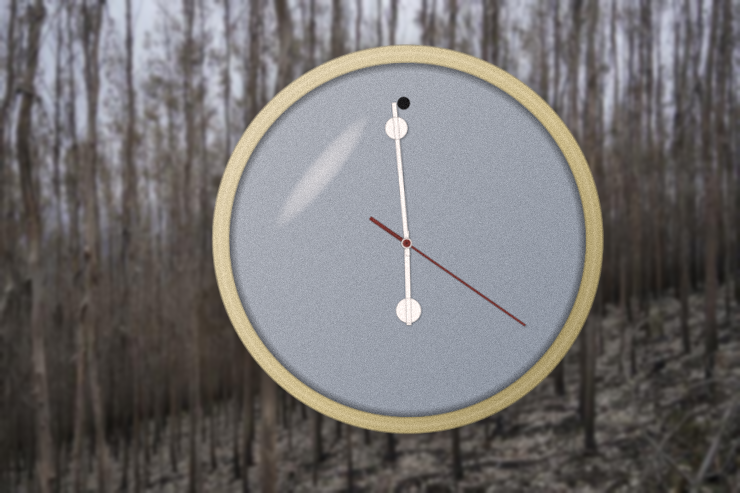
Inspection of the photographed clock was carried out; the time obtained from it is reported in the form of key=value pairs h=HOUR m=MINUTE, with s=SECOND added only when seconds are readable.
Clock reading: h=5 m=59 s=21
